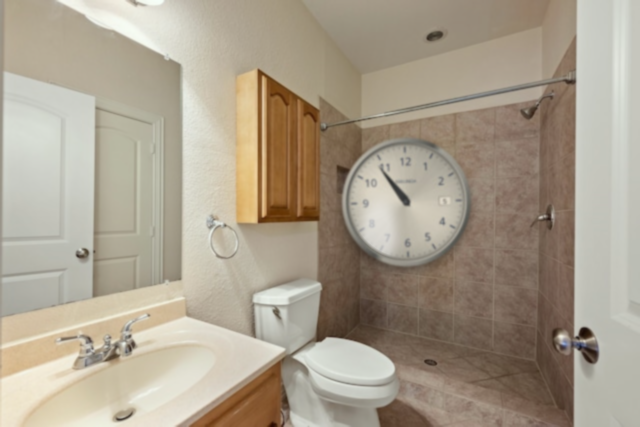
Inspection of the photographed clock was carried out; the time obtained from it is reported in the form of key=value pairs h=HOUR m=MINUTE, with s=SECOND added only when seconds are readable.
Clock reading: h=10 m=54
